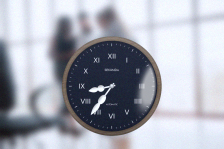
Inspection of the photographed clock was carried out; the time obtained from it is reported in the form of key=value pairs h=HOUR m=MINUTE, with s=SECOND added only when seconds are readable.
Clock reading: h=8 m=36
